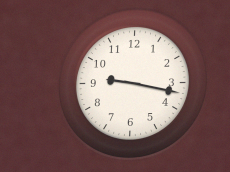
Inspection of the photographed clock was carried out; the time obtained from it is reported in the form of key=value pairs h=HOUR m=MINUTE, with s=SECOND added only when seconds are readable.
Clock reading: h=9 m=17
